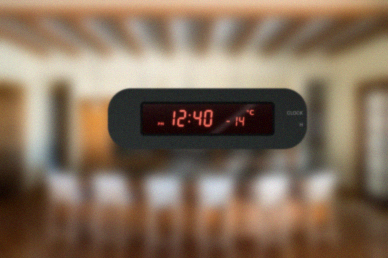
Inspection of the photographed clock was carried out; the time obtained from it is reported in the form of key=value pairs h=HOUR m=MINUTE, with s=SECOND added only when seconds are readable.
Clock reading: h=12 m=40
